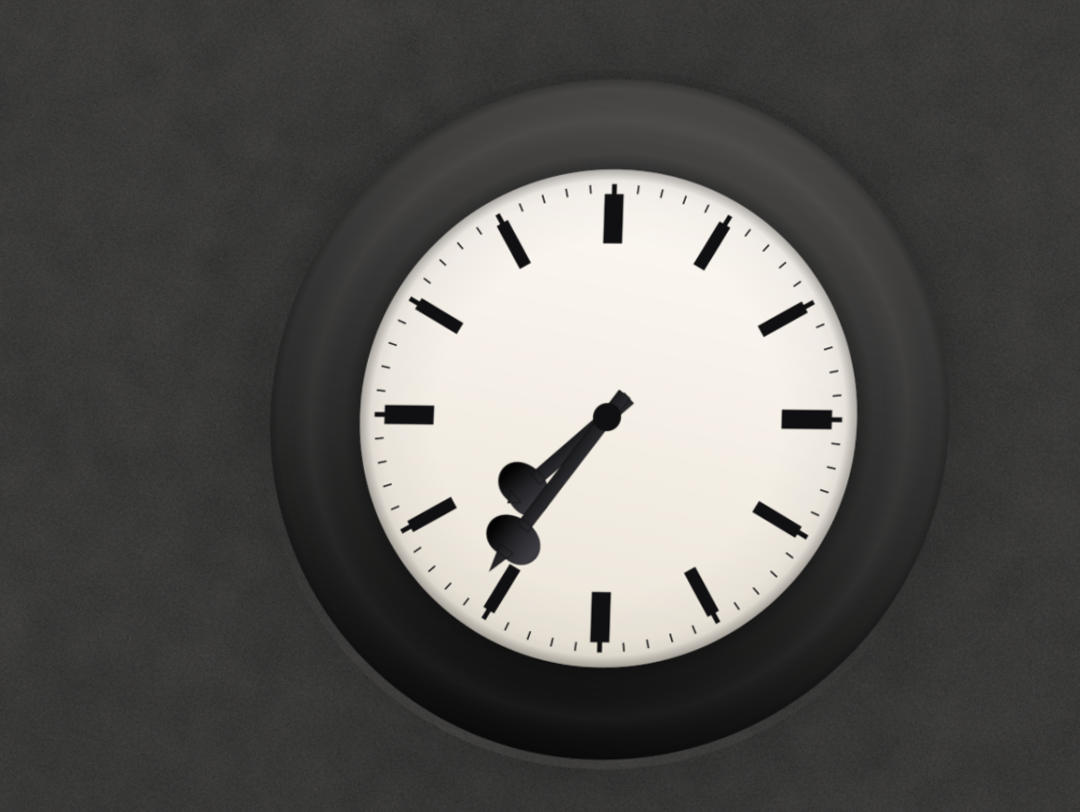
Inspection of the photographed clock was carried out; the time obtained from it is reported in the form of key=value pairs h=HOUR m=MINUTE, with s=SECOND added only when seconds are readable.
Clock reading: h=7 m=36
